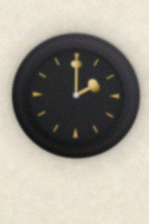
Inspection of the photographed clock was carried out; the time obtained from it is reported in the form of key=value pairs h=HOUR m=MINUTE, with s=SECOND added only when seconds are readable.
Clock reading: h=2 m=0
